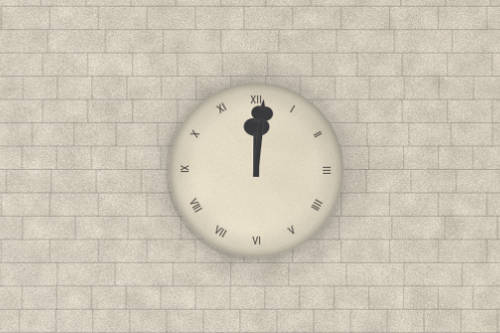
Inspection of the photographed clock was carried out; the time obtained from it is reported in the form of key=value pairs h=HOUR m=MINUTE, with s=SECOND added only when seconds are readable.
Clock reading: h=12 m=1
